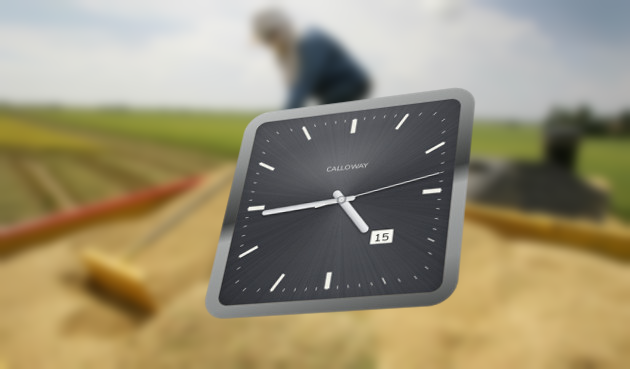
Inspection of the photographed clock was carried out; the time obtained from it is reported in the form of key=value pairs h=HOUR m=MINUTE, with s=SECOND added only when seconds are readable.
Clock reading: h=4 m=44 s=13
